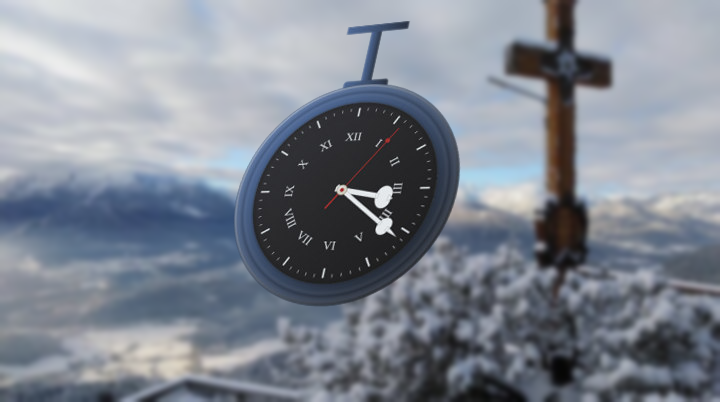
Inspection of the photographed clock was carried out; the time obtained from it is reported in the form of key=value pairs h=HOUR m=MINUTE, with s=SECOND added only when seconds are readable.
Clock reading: h=3 m=21 s=6
